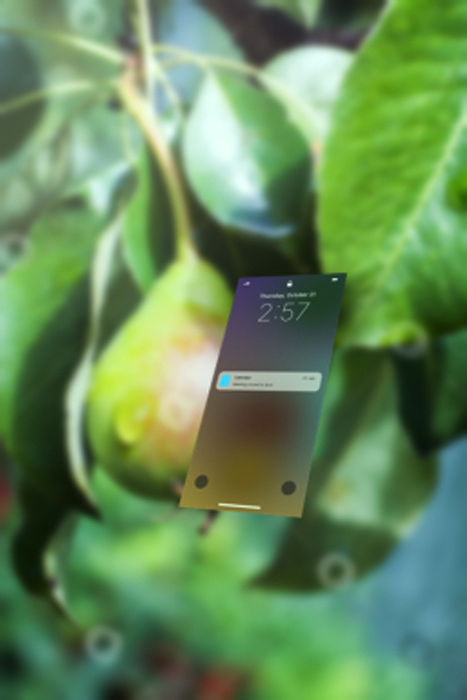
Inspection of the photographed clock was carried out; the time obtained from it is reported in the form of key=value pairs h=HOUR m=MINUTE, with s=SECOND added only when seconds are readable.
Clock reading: h=2 m=57
